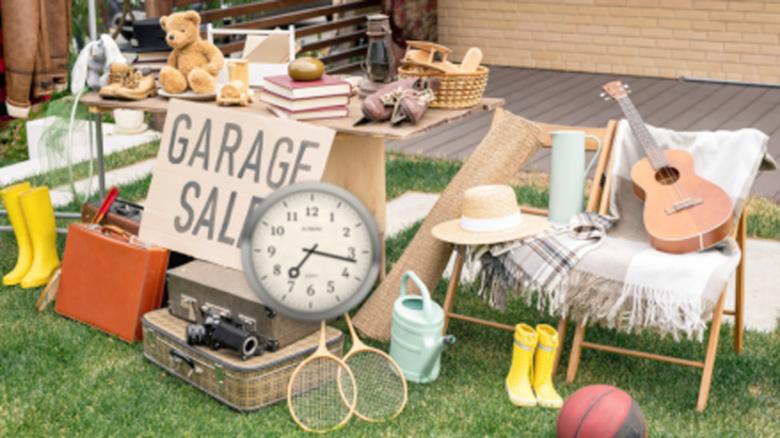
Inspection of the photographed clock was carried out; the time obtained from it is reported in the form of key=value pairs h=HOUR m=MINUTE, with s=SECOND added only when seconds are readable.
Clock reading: h=7 m=17
